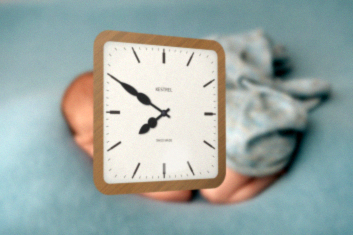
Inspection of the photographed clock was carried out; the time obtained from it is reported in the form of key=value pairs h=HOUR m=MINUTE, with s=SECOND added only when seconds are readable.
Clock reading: h=7 m=50
